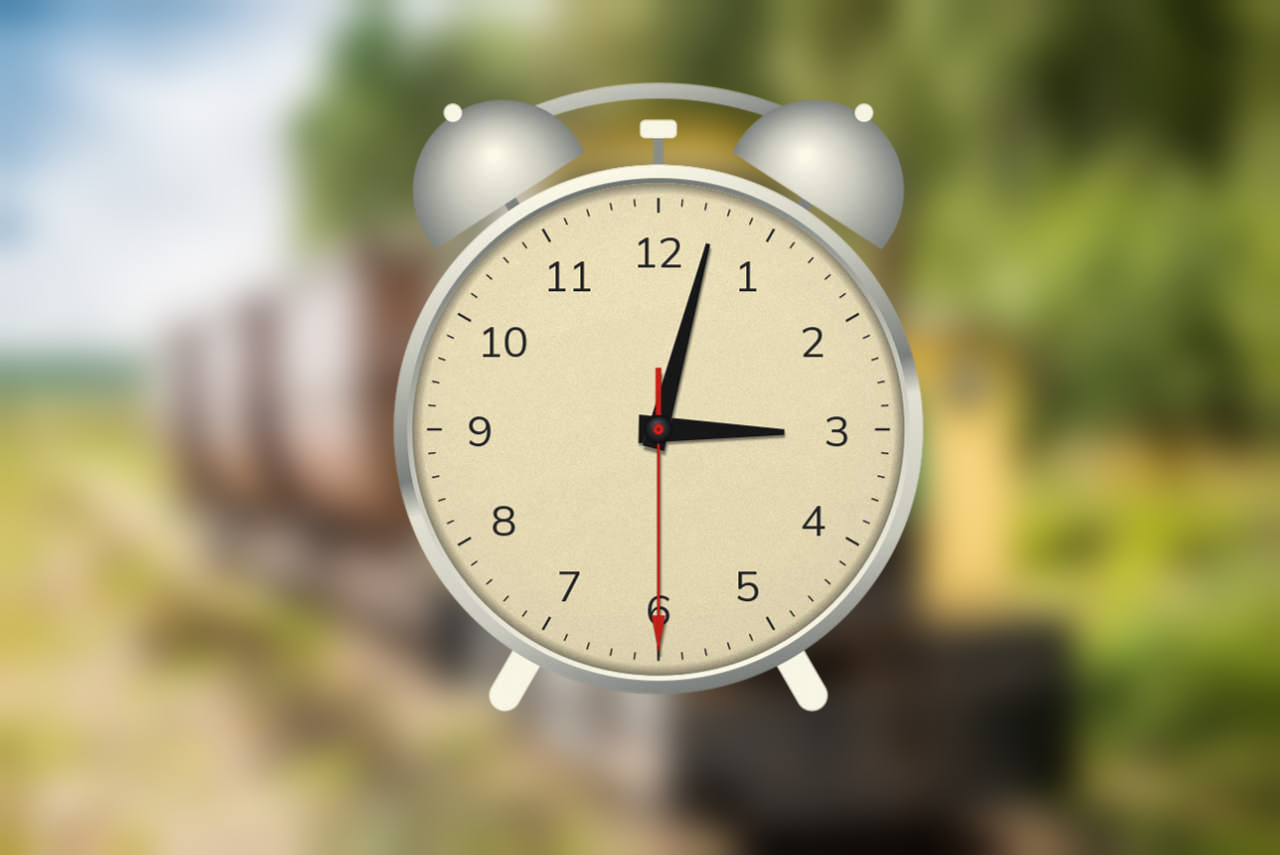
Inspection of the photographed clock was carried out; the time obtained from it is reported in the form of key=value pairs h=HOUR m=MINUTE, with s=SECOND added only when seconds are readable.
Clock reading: h=3 m=2 s=30
